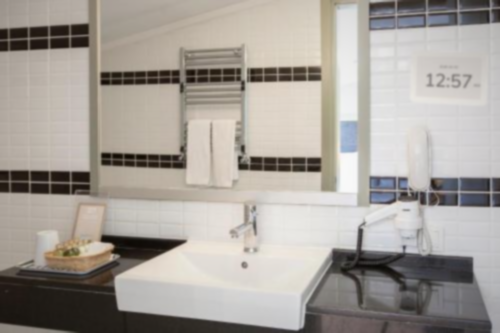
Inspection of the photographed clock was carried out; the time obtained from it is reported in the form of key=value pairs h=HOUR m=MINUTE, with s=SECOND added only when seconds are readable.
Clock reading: h=12 m=57
